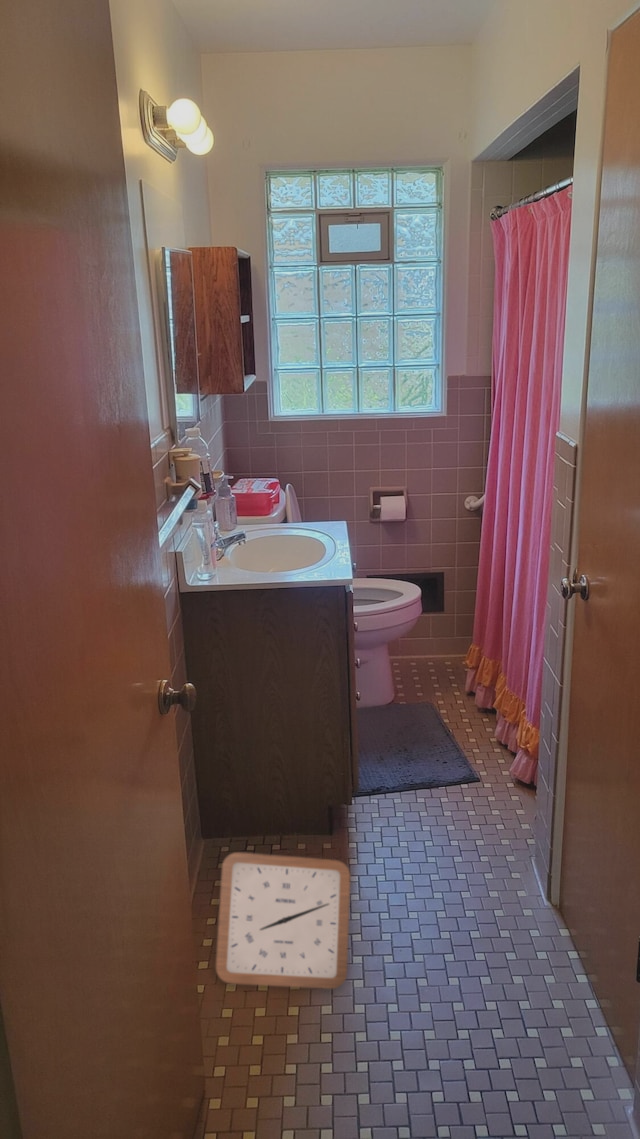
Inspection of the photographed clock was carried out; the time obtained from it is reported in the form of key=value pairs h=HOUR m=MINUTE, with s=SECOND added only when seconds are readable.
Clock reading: h=8 m=11
